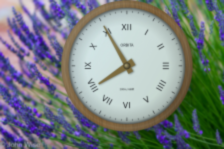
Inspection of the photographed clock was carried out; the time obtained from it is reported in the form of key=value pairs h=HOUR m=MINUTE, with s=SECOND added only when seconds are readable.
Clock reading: h=7 m=55
